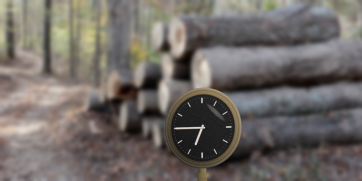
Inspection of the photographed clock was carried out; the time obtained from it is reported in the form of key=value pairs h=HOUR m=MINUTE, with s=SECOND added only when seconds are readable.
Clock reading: h=6 m=45
